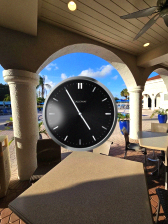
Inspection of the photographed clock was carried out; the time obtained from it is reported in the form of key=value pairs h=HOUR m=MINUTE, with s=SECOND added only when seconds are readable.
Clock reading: h=4 m=55
